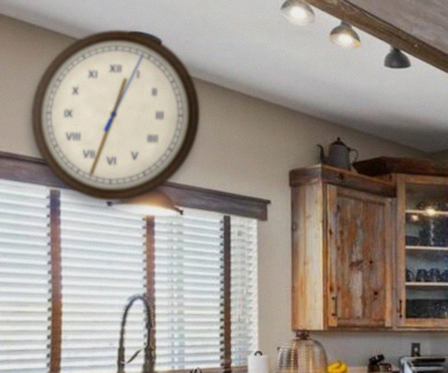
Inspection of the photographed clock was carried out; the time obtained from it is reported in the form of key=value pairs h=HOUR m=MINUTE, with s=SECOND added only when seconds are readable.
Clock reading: h=12 m=33 s=4
